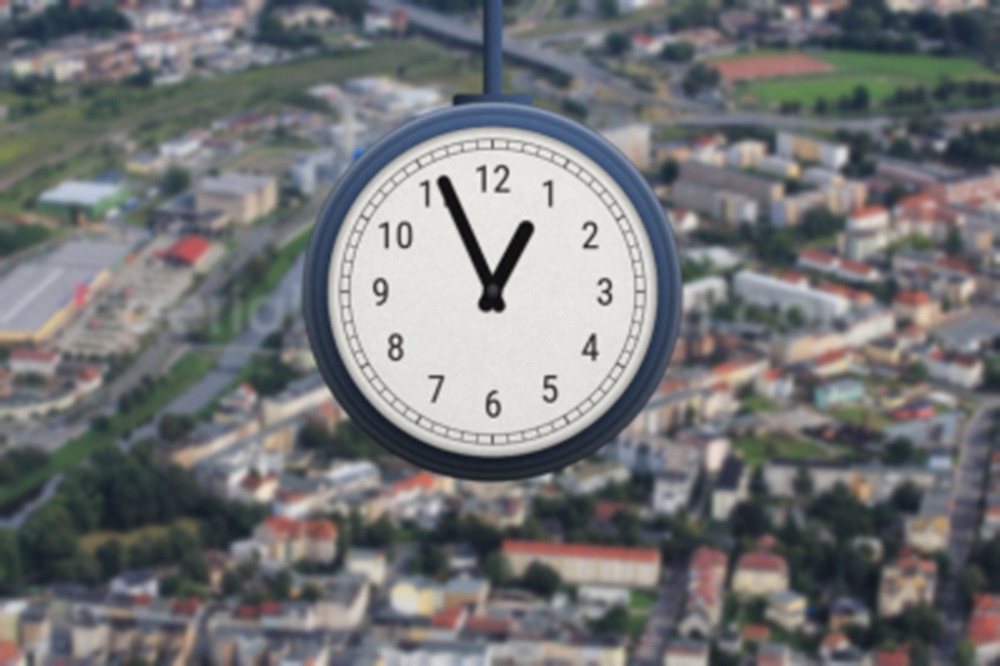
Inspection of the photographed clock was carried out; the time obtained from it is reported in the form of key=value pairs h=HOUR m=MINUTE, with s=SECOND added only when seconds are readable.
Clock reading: h=12 m=56
